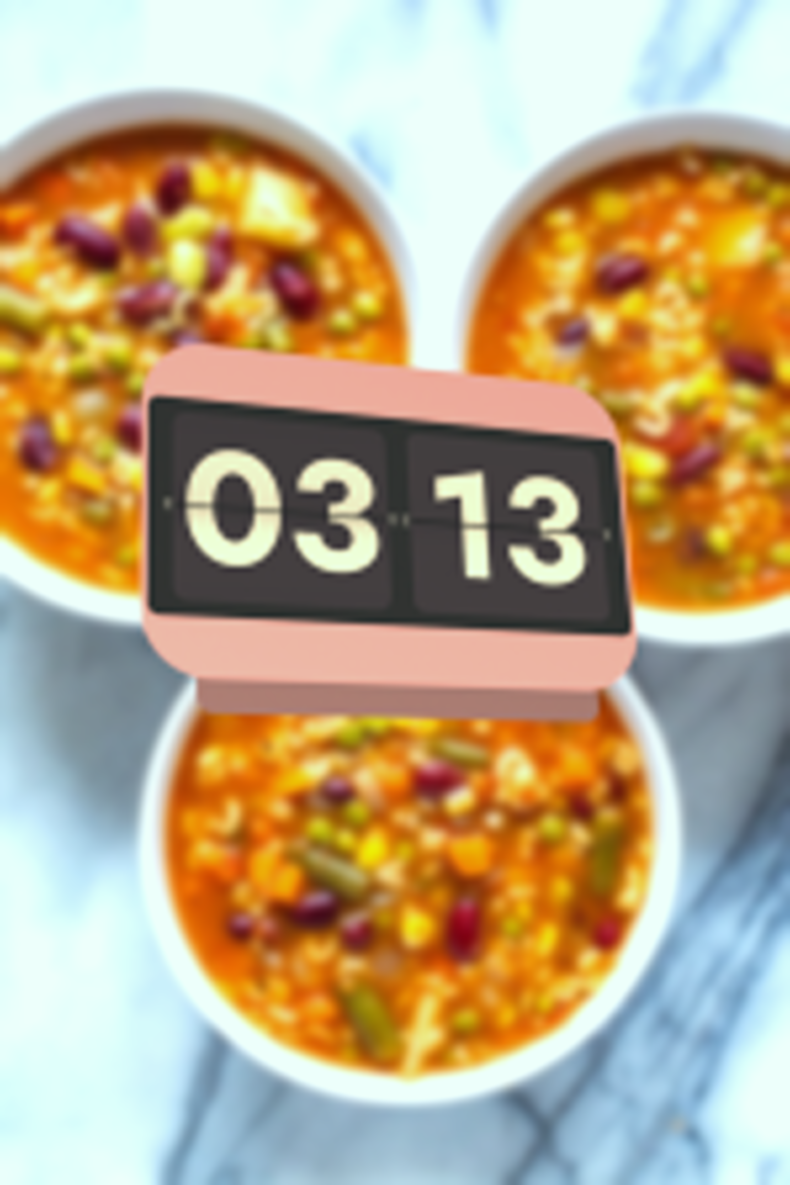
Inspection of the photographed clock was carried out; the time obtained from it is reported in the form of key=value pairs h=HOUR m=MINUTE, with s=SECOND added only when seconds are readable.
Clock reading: h=3 m=13
